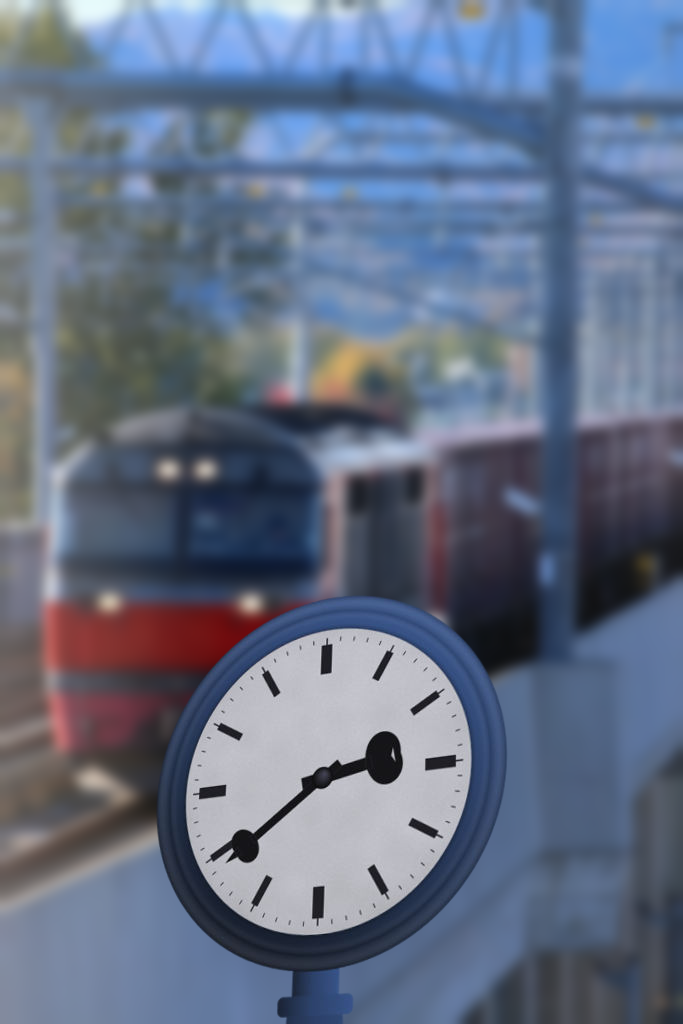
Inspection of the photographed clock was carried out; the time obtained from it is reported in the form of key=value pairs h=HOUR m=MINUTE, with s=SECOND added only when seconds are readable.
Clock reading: h=2 m=39
